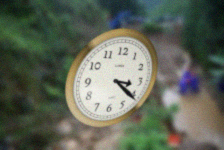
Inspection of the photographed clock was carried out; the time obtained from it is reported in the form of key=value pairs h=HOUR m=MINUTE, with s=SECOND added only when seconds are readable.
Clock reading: h=3 m=21
